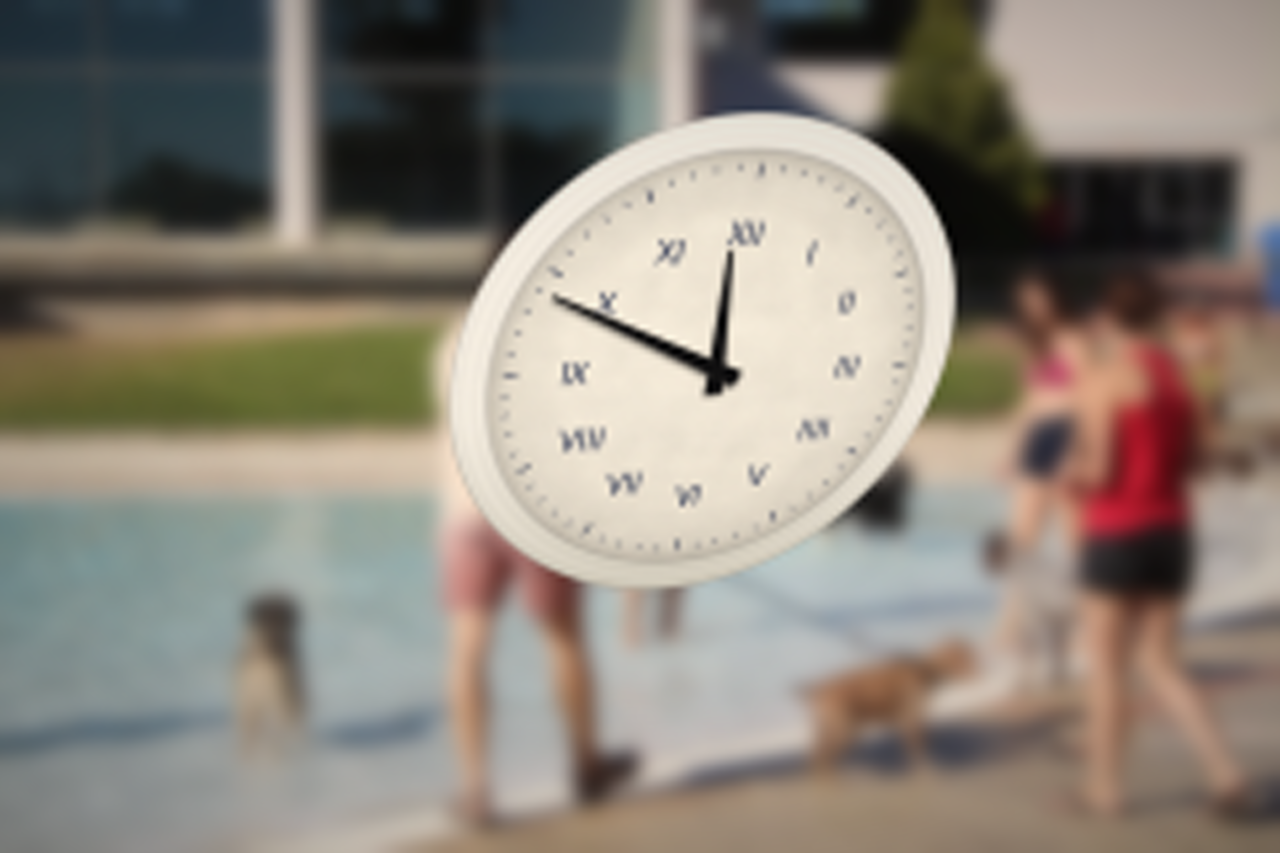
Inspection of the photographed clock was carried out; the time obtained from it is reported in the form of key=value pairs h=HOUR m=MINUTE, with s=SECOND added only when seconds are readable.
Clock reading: h=11 m=49
